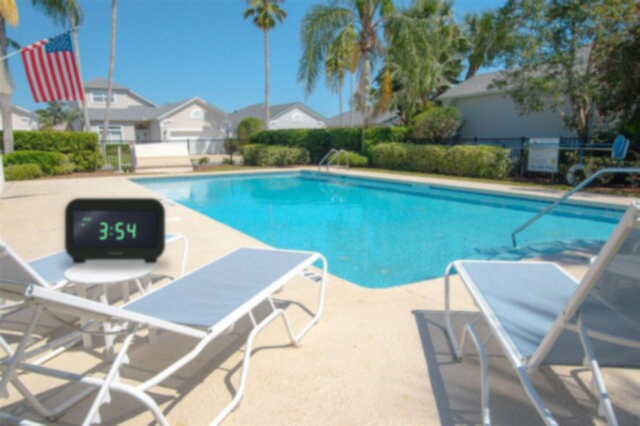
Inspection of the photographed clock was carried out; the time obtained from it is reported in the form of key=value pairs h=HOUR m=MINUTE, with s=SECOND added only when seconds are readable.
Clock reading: h=3 m=54
